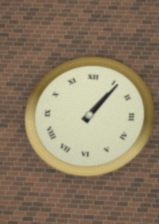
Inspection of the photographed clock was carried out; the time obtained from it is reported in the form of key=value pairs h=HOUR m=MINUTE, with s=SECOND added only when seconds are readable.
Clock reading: h=1 m=6
